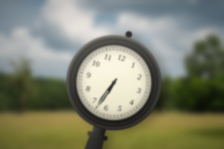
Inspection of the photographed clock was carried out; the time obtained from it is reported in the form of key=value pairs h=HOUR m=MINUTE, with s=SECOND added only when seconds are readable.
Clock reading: h=6 m=33
